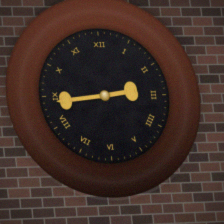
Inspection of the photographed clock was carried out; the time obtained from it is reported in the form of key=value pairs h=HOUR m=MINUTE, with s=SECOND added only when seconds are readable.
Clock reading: h=2 m=44
